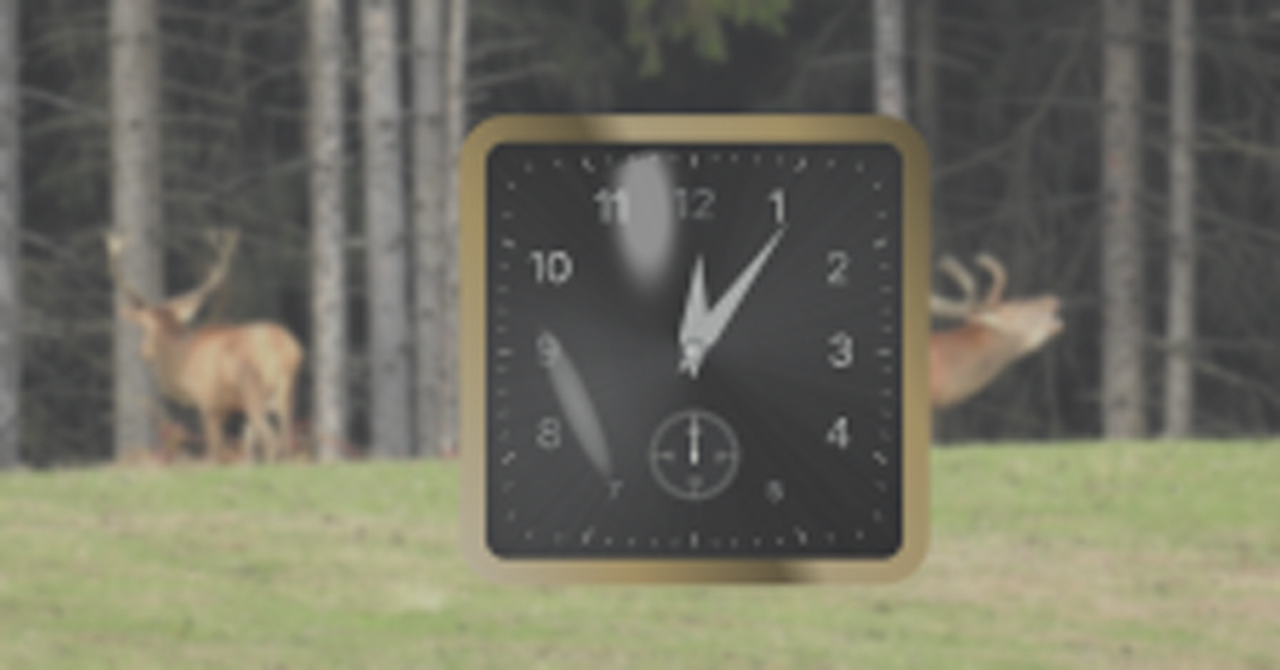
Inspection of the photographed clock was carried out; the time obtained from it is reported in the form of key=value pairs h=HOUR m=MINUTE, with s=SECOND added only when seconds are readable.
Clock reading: h=12 m=6
